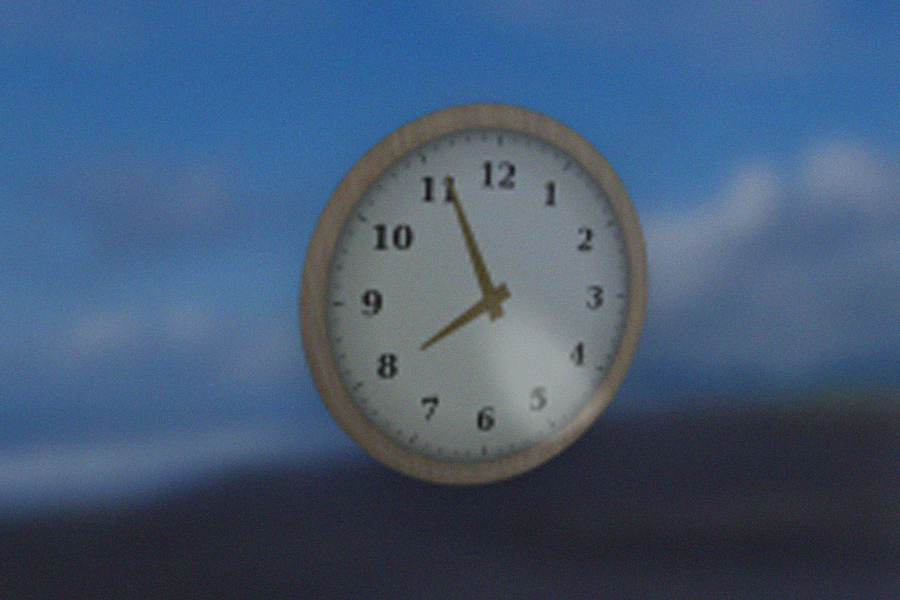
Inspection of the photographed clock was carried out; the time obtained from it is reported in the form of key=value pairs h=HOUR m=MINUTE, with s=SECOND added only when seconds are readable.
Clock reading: h=7 m=56
